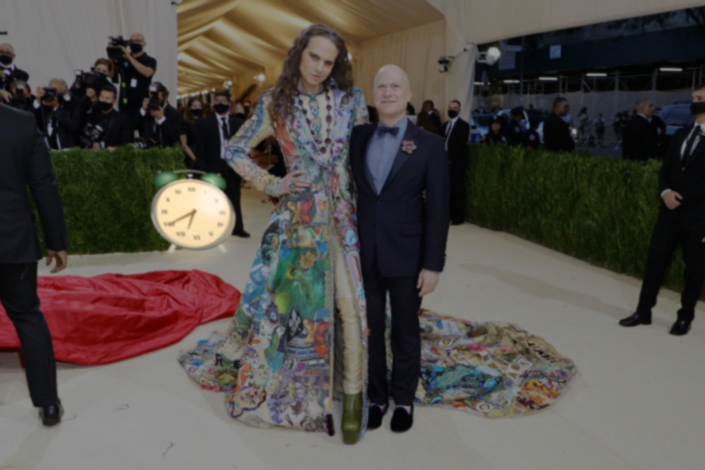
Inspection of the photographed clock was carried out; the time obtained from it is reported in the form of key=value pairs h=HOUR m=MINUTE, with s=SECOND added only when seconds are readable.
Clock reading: h=6 m=40
